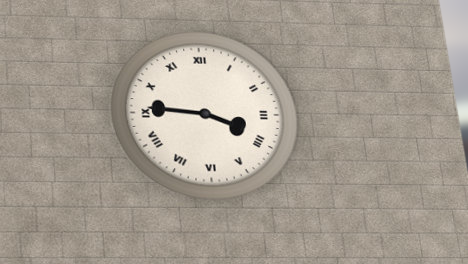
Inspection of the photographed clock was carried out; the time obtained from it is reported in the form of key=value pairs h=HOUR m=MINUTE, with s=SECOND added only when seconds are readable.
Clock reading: h=3 m=46
